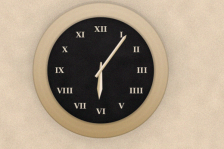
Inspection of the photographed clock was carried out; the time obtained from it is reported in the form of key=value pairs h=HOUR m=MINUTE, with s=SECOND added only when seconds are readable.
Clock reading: h=6 m=6
